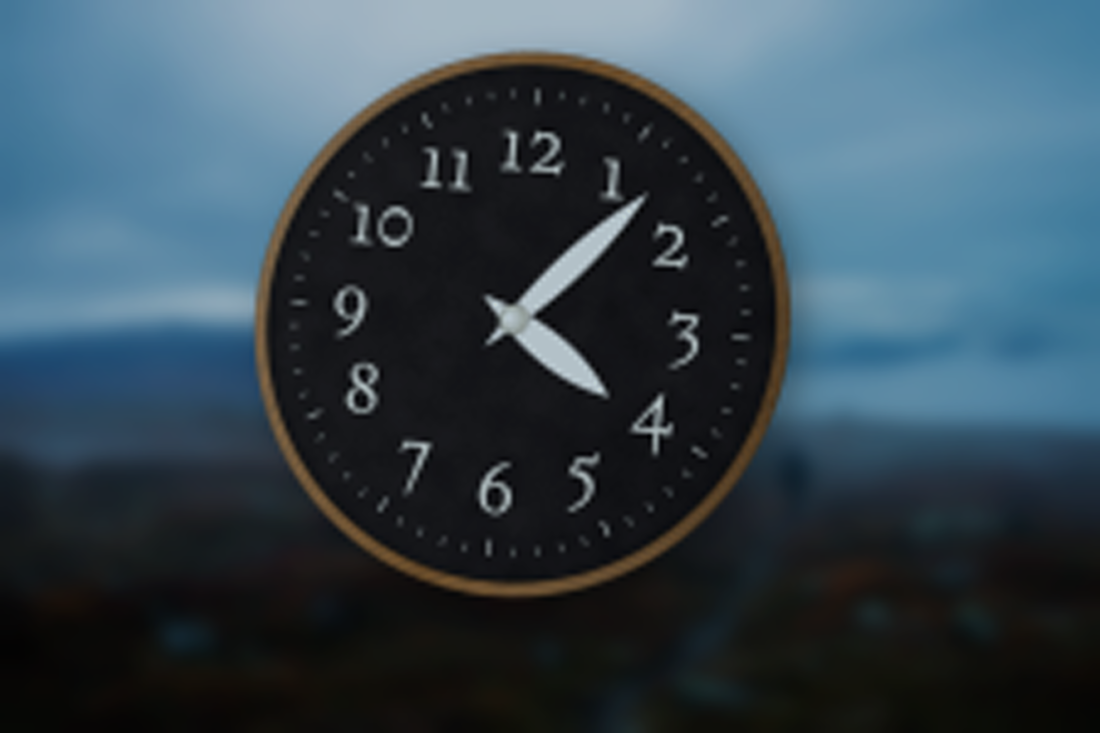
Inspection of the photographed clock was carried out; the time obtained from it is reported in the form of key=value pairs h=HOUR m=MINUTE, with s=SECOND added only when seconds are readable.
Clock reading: h=4 m=7
